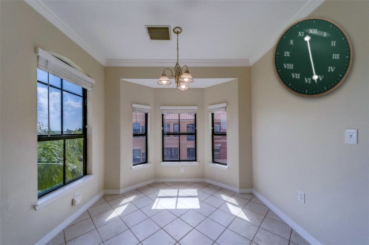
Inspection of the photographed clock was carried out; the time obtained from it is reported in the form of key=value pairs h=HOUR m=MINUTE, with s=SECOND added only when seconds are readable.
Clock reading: h=11 m=27
